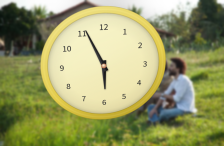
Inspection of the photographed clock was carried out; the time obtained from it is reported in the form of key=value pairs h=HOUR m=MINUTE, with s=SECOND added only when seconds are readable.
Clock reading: h=5 m=56
